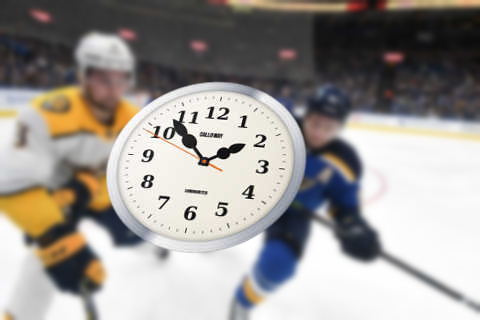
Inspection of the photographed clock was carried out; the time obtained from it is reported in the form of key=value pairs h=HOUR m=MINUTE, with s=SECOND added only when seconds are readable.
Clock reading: h=1 m=52 s=49
